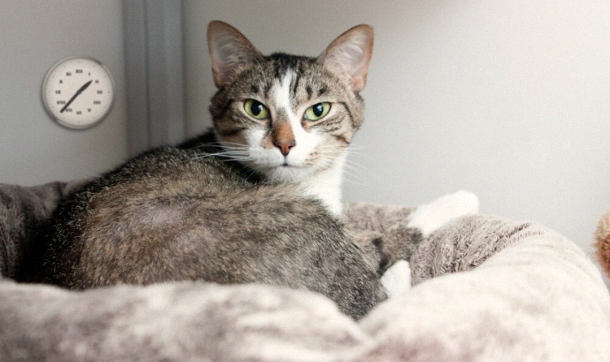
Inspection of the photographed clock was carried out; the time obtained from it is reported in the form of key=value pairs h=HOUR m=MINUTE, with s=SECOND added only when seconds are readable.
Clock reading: h=1 m=37
